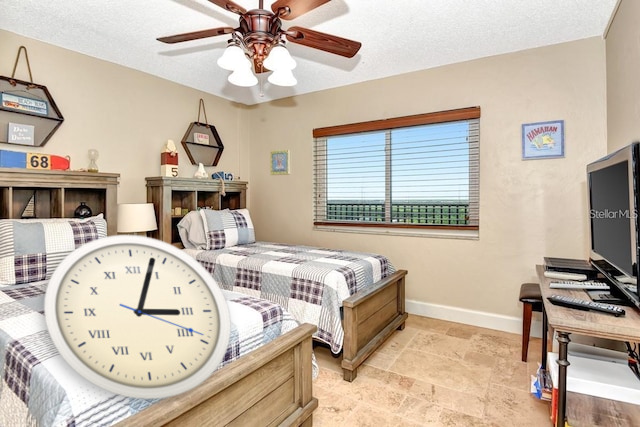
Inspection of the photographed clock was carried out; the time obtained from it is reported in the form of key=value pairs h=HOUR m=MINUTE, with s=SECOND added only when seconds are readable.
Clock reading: h=3 m=3 s=19
